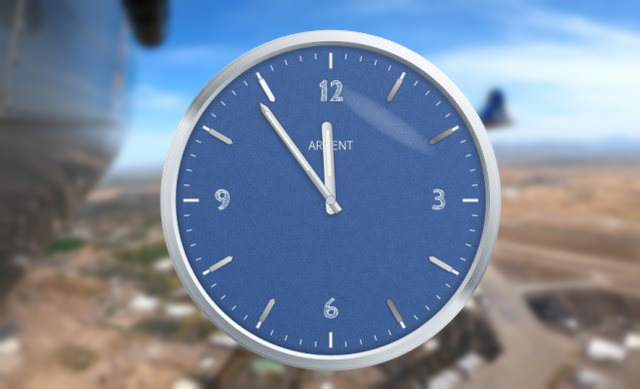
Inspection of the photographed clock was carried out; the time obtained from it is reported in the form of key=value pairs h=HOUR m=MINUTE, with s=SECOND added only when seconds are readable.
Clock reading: h=11 m=54
